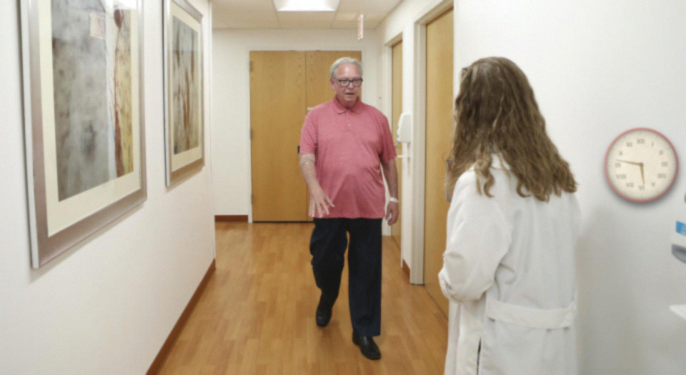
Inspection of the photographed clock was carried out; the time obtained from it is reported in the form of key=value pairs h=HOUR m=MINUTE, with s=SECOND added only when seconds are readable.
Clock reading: h=5 m=47
